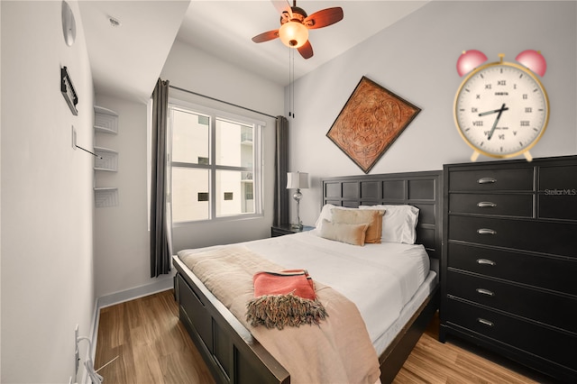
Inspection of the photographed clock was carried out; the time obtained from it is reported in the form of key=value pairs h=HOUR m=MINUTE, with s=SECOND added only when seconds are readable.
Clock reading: h=8 m=34
